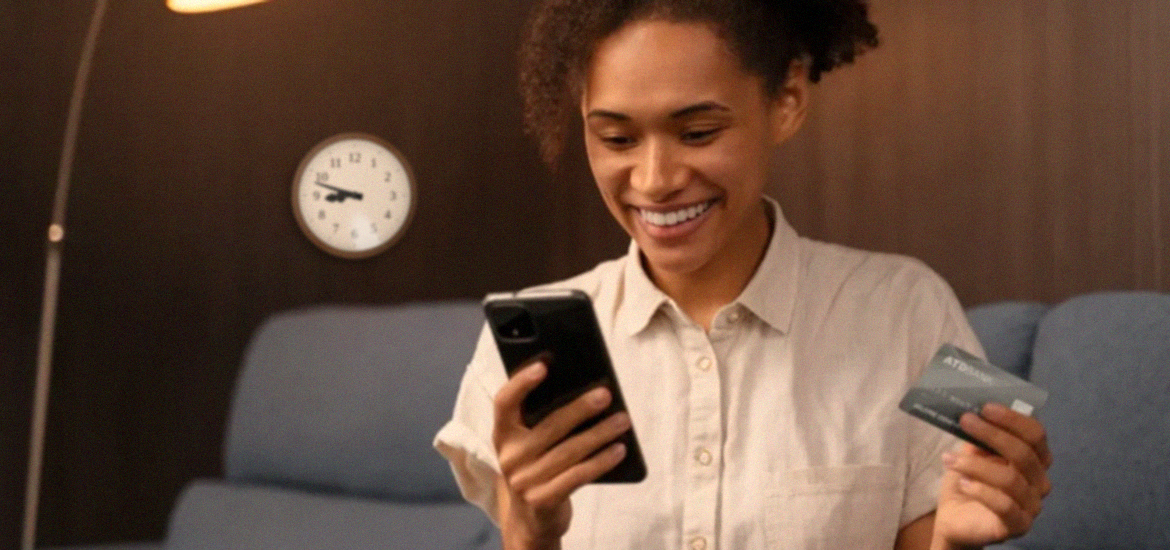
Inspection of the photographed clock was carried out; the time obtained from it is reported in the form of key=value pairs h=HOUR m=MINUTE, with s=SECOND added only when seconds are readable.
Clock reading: h=8 m=48
